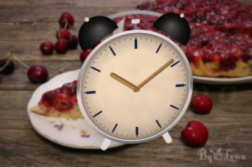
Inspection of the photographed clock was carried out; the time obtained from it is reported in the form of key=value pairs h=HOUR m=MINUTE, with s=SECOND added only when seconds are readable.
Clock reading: h=10 m=9
